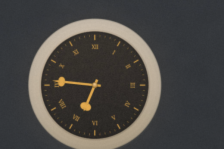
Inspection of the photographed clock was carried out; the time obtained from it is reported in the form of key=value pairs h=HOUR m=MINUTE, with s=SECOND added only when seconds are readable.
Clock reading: h=6 m=46
